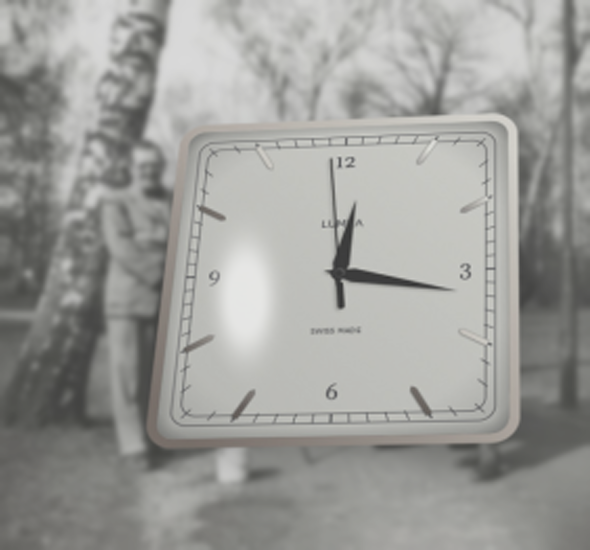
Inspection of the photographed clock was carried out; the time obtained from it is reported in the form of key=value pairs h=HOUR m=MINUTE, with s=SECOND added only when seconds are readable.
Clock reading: h=12 m=16 s=59
